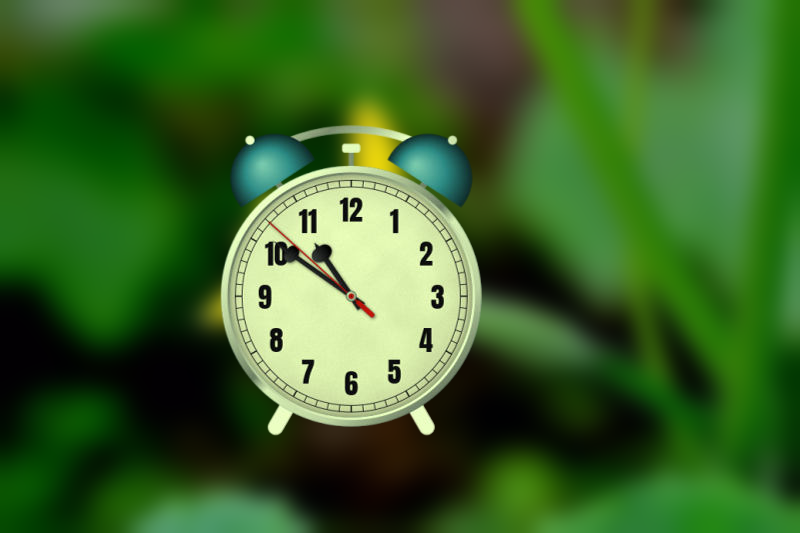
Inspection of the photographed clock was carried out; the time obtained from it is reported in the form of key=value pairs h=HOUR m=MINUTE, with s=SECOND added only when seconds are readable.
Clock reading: h=10 m=50 s=52
